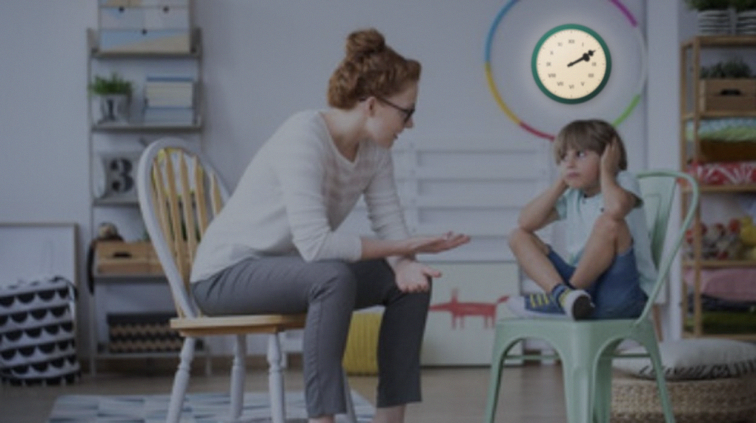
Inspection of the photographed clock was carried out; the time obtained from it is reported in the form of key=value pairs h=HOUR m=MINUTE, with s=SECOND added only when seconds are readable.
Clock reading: h=2 m=10
